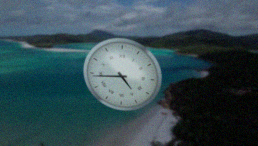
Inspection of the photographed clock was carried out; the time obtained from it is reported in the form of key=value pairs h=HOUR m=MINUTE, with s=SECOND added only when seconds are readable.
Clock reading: h=4 m=44
